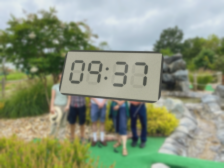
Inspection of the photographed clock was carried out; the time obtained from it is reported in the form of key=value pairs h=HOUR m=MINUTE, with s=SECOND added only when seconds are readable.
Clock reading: h=9 m=37
